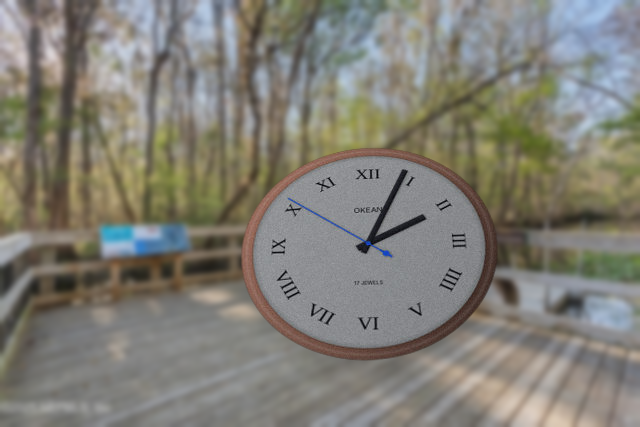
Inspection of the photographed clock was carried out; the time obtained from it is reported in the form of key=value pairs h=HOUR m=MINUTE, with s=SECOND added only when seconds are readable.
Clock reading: h=2 m=3 s=51
